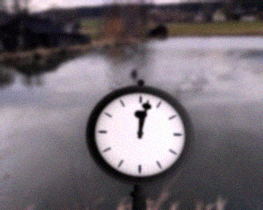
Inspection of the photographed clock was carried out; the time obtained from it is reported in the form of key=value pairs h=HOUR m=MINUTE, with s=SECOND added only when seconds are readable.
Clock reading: h=12 m=2
